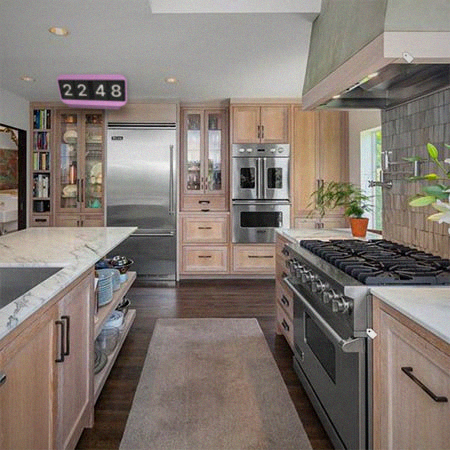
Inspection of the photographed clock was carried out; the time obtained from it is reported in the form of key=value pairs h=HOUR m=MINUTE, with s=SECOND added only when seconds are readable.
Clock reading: h=22 m=48
